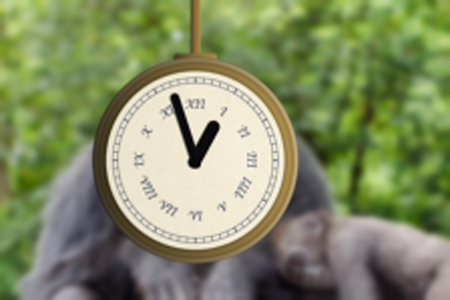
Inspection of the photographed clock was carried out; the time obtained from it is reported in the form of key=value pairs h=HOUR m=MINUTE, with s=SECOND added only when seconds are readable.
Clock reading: h=12 m=57
